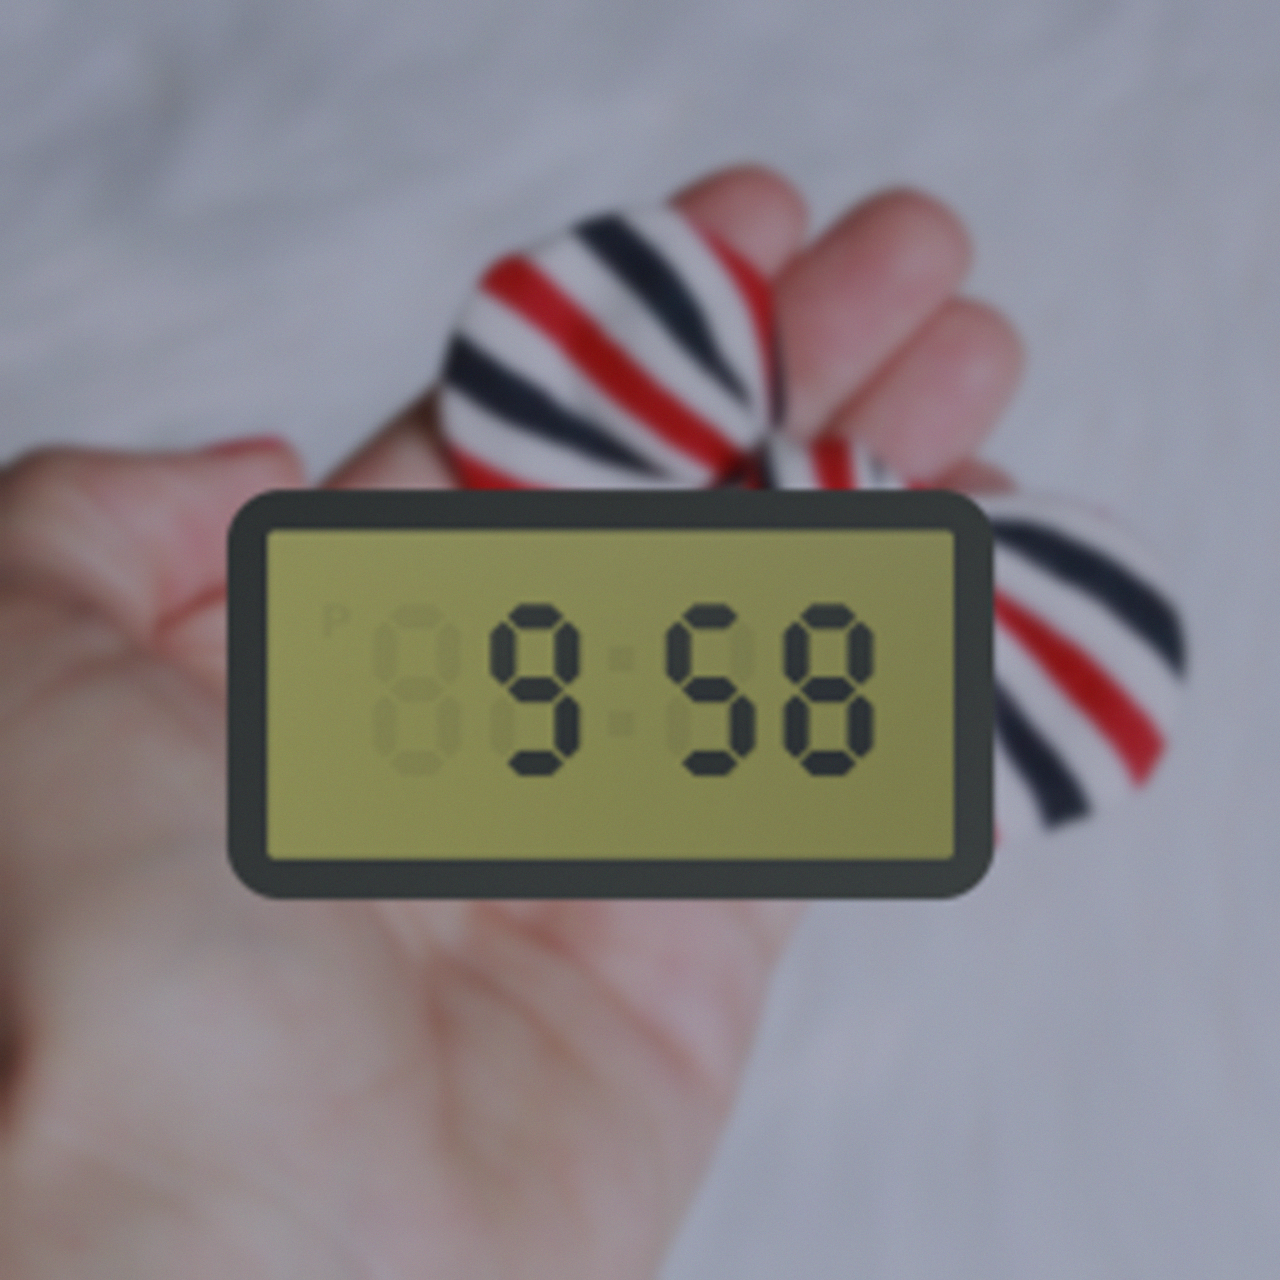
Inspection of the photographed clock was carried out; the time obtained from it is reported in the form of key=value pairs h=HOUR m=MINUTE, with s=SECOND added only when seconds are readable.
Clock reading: h=9 m=58
